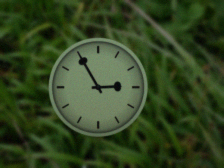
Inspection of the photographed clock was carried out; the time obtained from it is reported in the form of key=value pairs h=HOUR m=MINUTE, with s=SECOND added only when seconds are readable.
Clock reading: h=2 m=55
